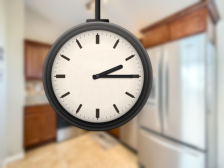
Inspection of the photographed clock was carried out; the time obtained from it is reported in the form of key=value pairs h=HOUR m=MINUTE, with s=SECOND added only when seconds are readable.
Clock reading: h=2 m=15
